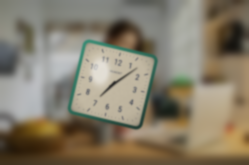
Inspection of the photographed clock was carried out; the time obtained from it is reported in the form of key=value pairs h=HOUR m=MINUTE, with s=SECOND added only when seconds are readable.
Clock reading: h=7 m=7
